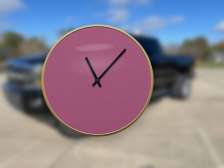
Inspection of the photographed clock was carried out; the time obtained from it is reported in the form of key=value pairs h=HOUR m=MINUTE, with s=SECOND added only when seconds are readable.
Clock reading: h=11 m=7
